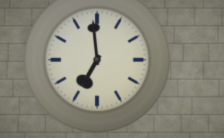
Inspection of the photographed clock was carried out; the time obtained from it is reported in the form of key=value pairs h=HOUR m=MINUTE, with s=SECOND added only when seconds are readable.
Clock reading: h=6 m=59
